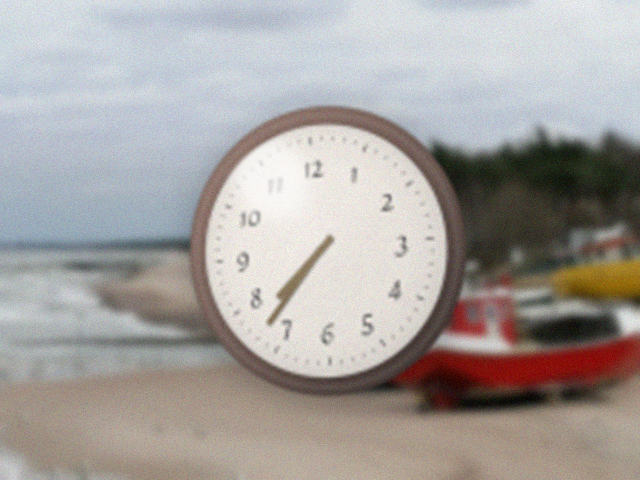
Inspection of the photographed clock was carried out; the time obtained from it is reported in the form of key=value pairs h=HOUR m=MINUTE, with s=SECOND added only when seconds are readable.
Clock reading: h=7 m=37
